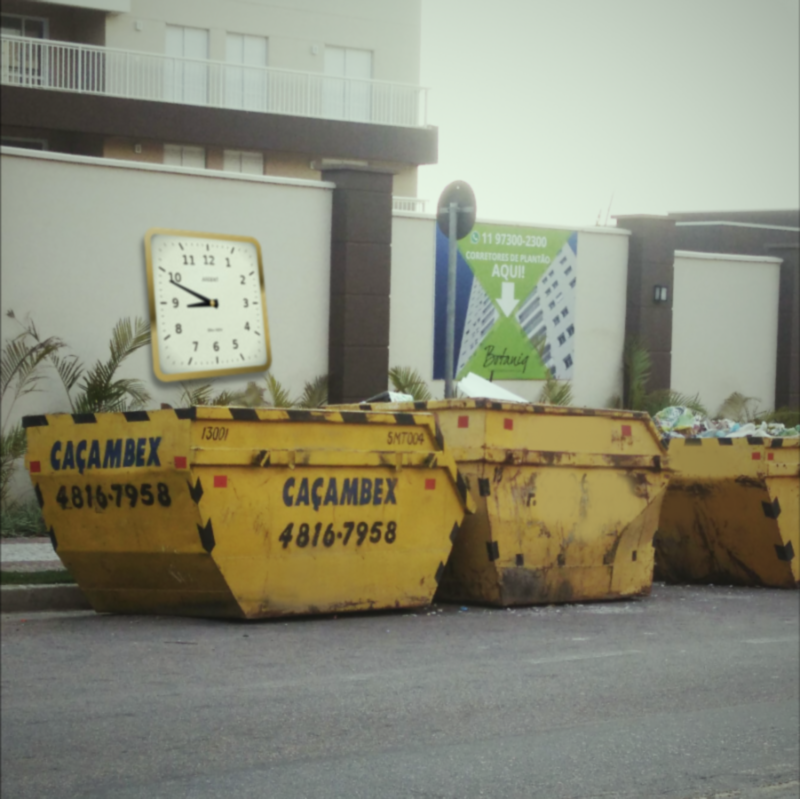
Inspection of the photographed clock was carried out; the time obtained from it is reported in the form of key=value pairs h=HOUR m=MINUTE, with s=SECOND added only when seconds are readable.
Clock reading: h=8 m=49
